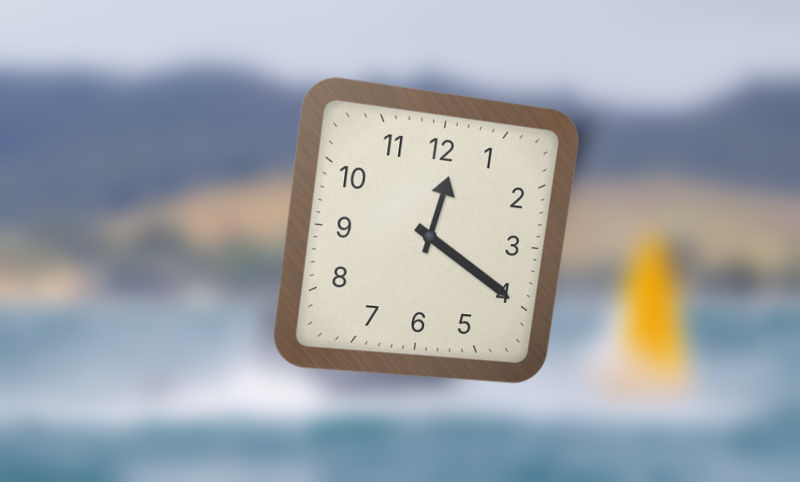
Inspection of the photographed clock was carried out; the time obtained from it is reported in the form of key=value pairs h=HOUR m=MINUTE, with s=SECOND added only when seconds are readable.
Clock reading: h=12 m=20
